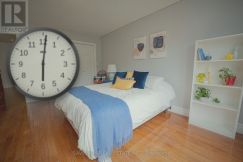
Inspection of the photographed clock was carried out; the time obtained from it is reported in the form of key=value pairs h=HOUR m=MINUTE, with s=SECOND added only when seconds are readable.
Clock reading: h=6 m=1
